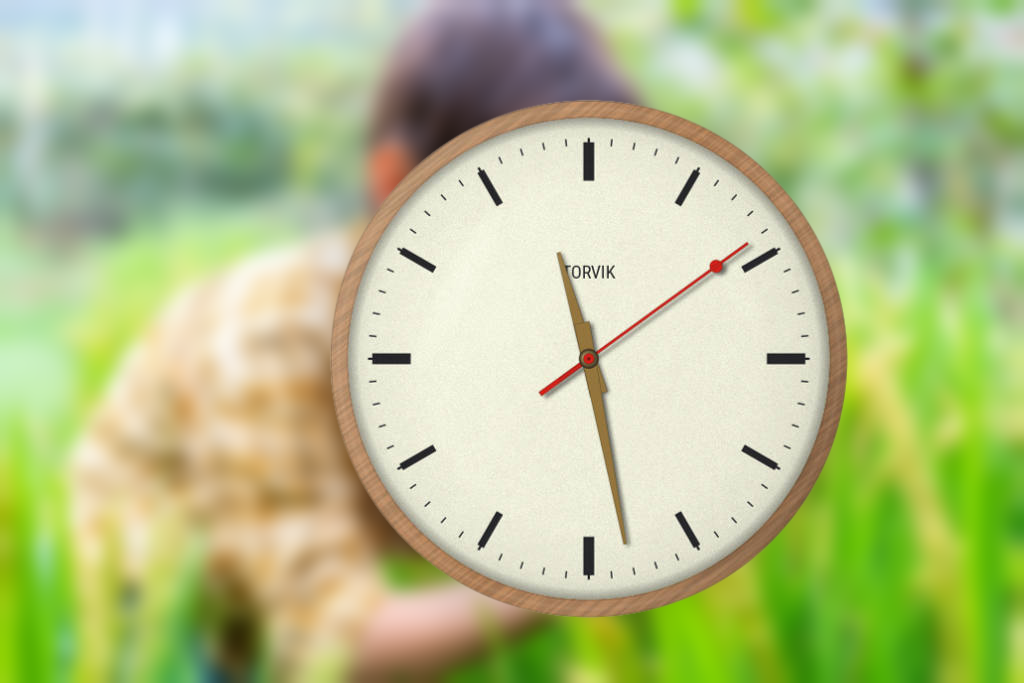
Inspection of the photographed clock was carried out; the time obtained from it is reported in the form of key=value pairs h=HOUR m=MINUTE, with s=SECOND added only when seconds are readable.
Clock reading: h=11 m=28 s=9
